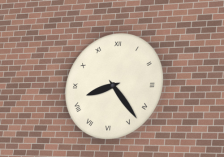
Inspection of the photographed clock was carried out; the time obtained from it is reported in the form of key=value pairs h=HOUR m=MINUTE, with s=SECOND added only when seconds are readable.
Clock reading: h=8 m=23
